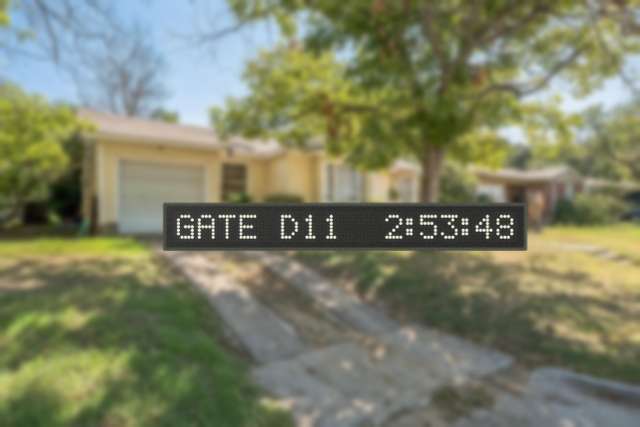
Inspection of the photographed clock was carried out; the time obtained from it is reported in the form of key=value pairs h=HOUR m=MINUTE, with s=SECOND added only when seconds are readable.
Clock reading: h=2 m=53 s=48
